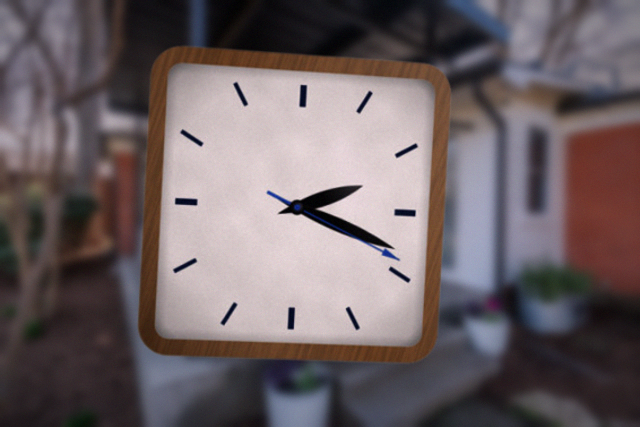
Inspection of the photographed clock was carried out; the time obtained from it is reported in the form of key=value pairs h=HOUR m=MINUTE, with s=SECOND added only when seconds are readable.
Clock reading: h=2 m=18 s=19
